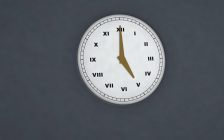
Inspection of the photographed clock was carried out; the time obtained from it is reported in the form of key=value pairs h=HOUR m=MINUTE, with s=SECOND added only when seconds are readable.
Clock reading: h=5 m=0
